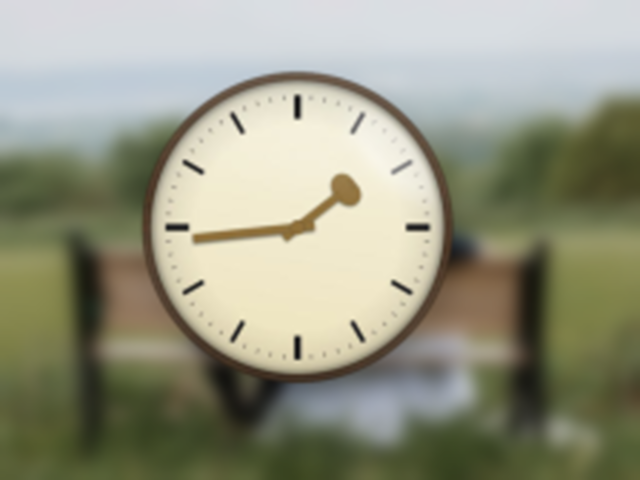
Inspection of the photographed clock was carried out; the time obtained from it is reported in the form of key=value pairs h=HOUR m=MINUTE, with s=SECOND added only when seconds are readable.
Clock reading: h=1 m=44
